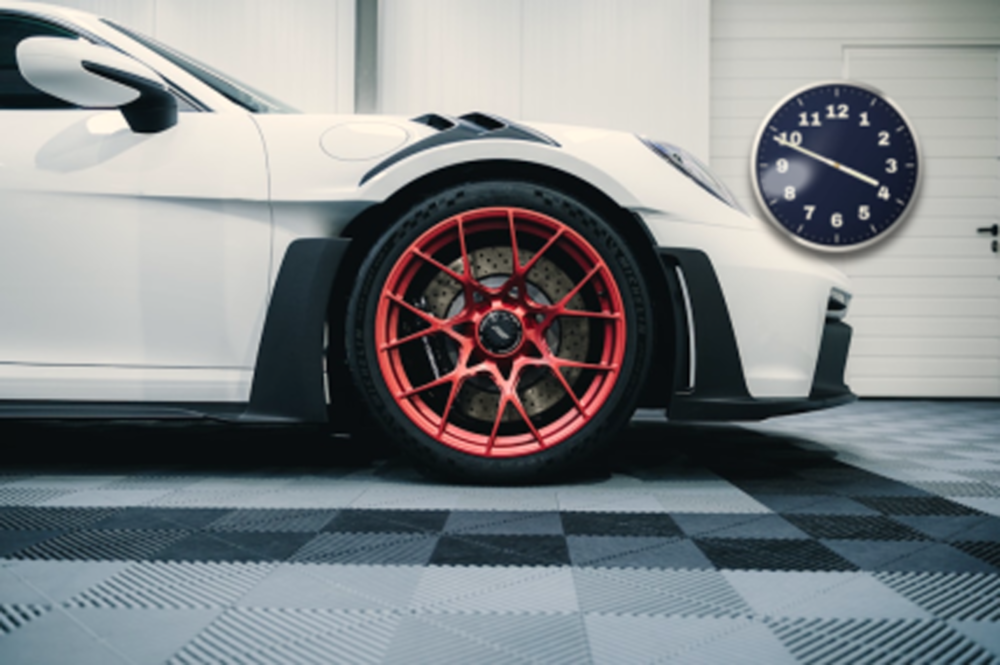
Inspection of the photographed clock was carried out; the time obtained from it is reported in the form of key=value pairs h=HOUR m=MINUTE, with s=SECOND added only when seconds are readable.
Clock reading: h=3 m=49
